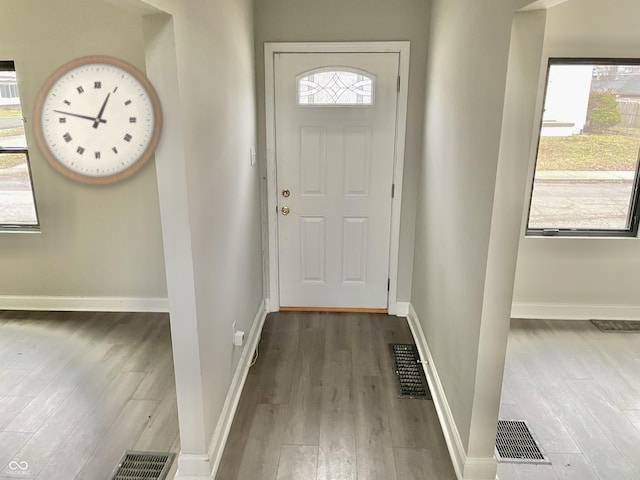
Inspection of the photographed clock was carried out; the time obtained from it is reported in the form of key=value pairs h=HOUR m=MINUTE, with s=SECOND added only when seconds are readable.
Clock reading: h=12 m=47
